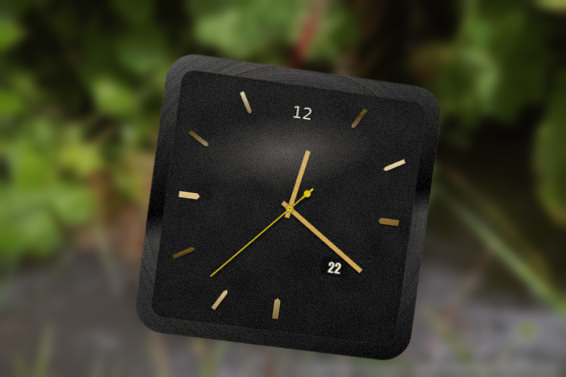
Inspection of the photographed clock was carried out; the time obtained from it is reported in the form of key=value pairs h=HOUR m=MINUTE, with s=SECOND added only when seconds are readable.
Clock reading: h=12 m=20 s=37
